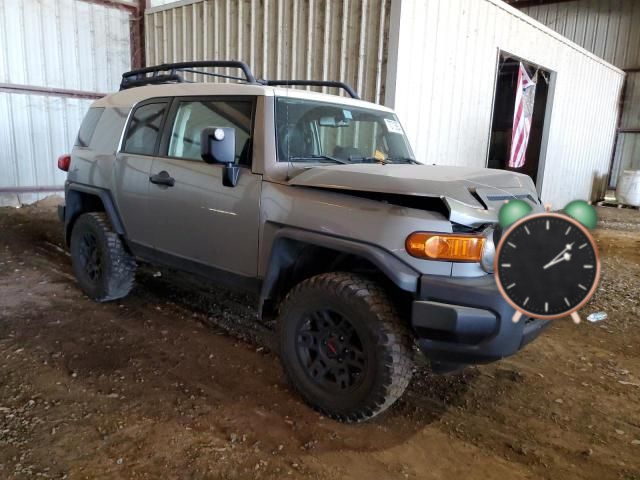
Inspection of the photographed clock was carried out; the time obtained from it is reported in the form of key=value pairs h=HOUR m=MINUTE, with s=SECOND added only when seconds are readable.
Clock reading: h=2 m=8
